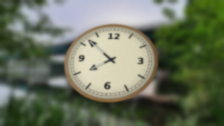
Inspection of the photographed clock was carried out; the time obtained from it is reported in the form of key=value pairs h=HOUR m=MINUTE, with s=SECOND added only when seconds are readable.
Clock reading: h=7 m=52
